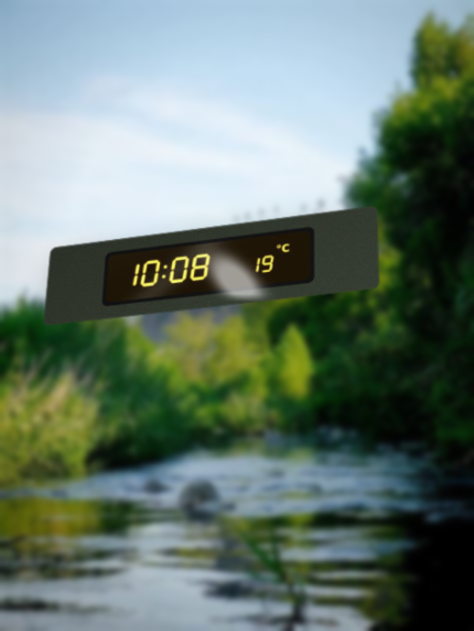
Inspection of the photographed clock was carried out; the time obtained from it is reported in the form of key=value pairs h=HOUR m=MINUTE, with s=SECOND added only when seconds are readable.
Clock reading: h=10 m=8
